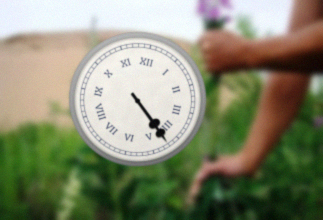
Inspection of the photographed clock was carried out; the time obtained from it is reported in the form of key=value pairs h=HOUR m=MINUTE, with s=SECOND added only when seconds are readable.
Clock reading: h=4 m=22
